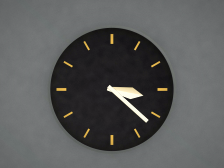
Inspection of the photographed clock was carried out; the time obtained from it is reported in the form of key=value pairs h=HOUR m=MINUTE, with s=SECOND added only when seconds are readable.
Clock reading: h=3 m=22
